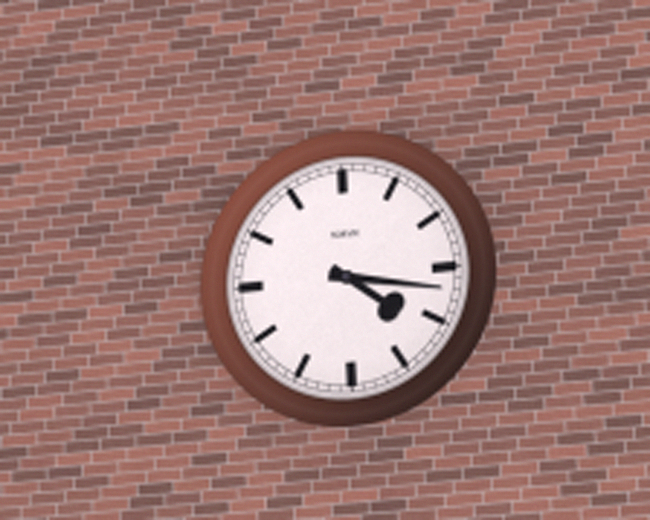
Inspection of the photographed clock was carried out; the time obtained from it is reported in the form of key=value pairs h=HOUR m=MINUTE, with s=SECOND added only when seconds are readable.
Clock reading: h=4 m=17
